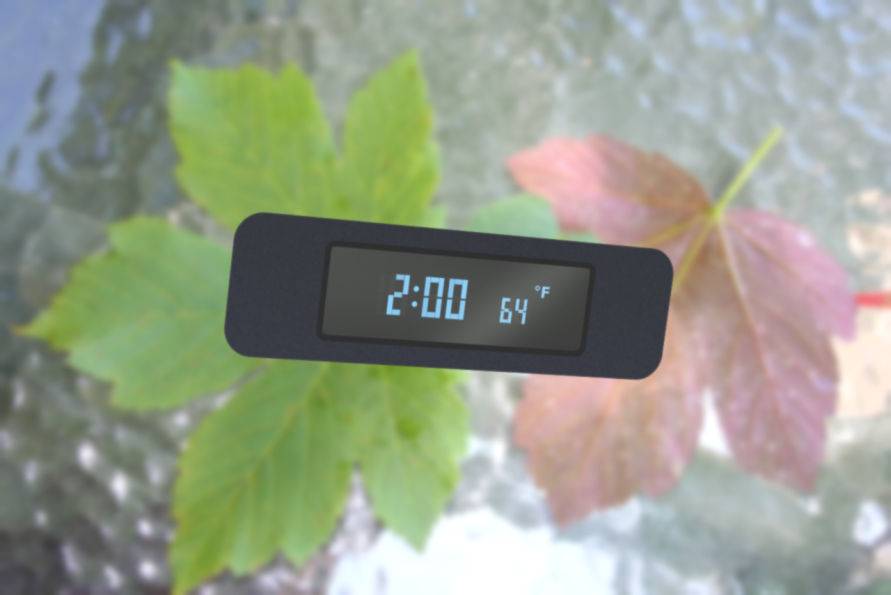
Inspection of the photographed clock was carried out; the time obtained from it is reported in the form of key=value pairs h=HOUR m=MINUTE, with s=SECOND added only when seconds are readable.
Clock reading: h=2 m=0
